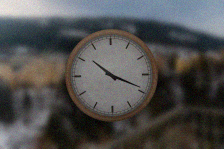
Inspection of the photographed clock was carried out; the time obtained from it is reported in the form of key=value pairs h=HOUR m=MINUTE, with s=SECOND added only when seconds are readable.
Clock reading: h=10 m=19
